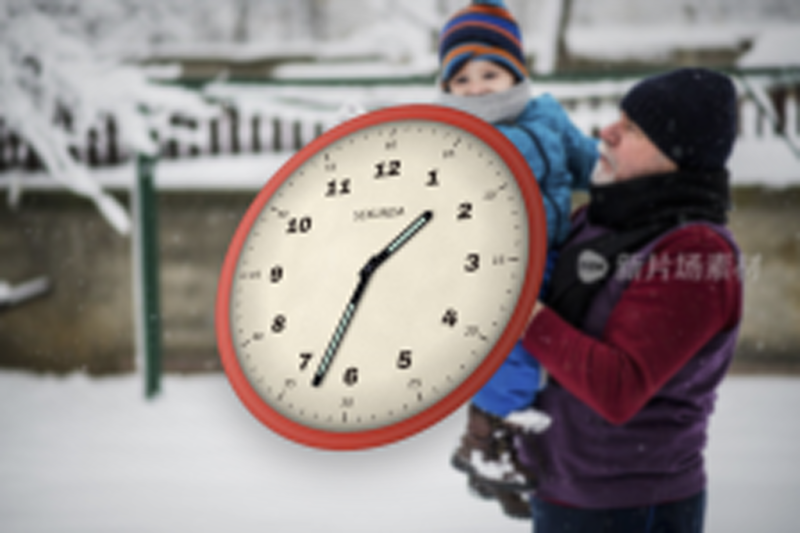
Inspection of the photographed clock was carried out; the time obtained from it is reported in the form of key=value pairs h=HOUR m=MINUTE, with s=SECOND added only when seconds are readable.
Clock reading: h=1 m=33
